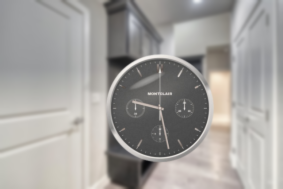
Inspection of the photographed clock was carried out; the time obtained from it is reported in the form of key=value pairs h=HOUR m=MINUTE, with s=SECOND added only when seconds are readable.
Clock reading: h=9 m=28
